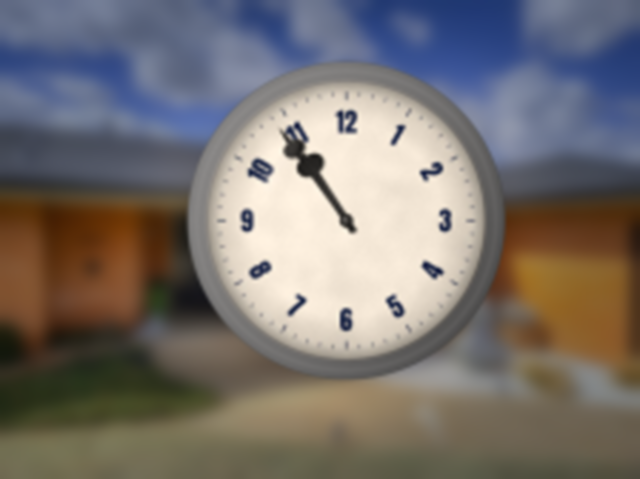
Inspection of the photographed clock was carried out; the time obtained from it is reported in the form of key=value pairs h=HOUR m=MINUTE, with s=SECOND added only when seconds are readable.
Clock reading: h=10 m=54
